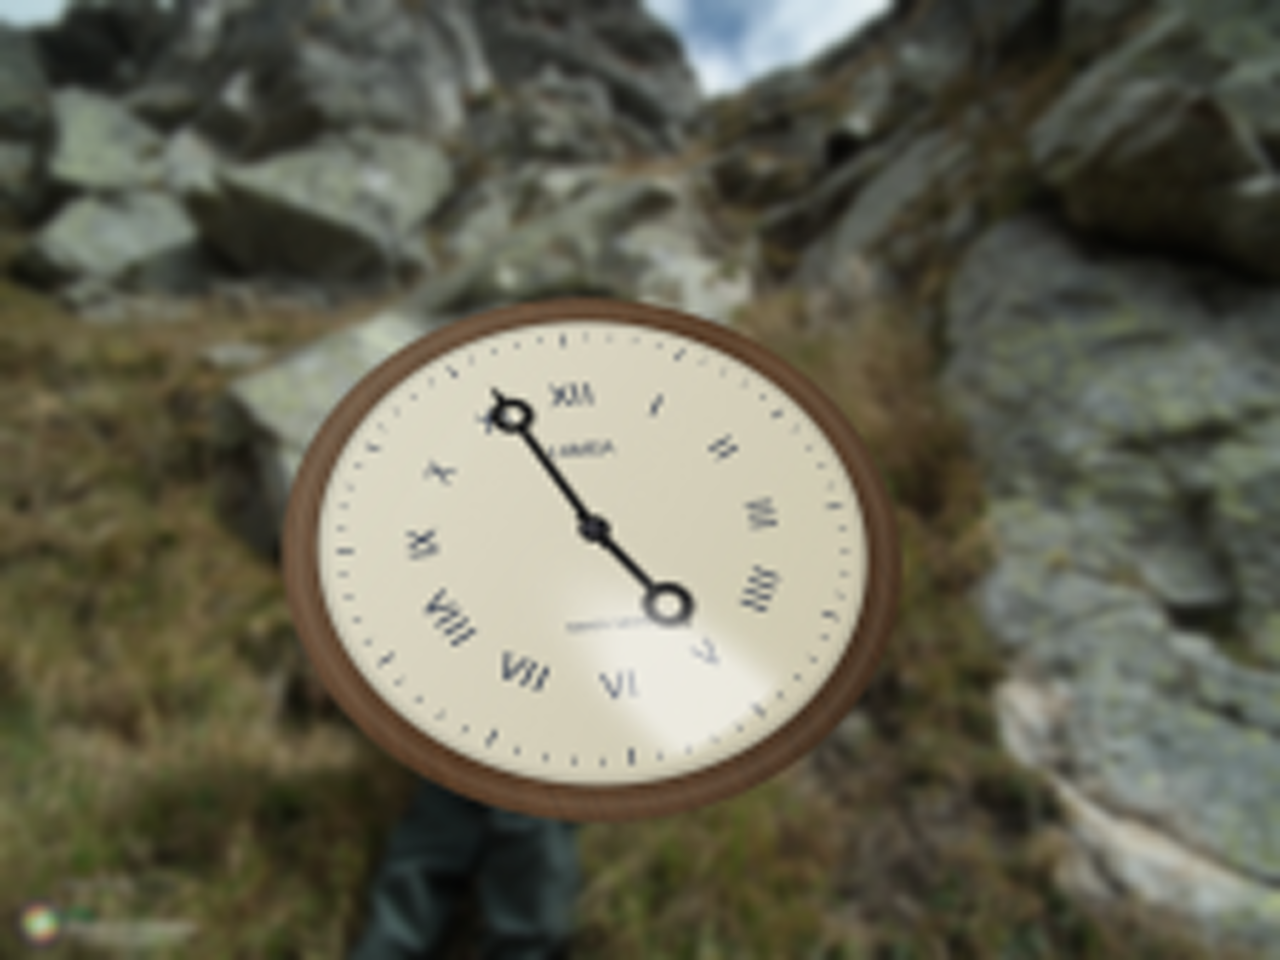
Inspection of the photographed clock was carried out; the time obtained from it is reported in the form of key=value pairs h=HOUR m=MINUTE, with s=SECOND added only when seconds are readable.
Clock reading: h=4 m=56
